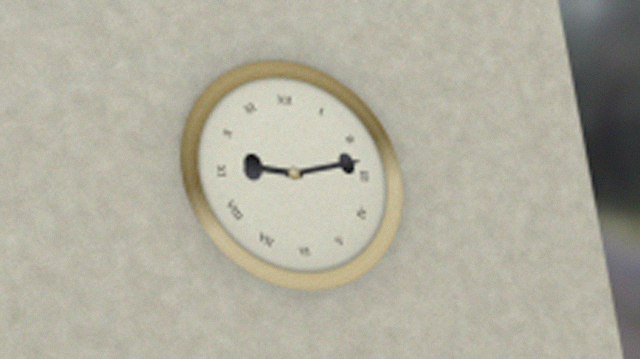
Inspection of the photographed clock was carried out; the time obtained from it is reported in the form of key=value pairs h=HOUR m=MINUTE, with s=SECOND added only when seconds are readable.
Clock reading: h=9 m=13
